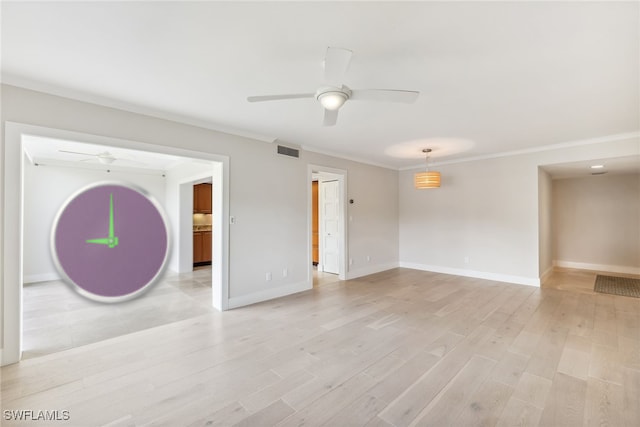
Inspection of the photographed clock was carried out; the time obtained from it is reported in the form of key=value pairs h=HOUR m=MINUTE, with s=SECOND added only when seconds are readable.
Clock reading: h=9 m=0
